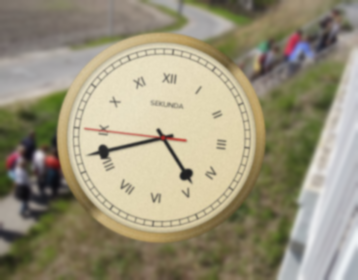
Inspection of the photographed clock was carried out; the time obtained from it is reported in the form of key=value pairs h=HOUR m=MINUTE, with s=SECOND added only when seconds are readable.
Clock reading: h=4 m=41 s=45
